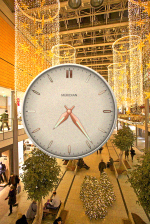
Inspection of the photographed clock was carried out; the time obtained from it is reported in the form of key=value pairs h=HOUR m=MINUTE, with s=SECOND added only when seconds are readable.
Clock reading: h=7 m=24
